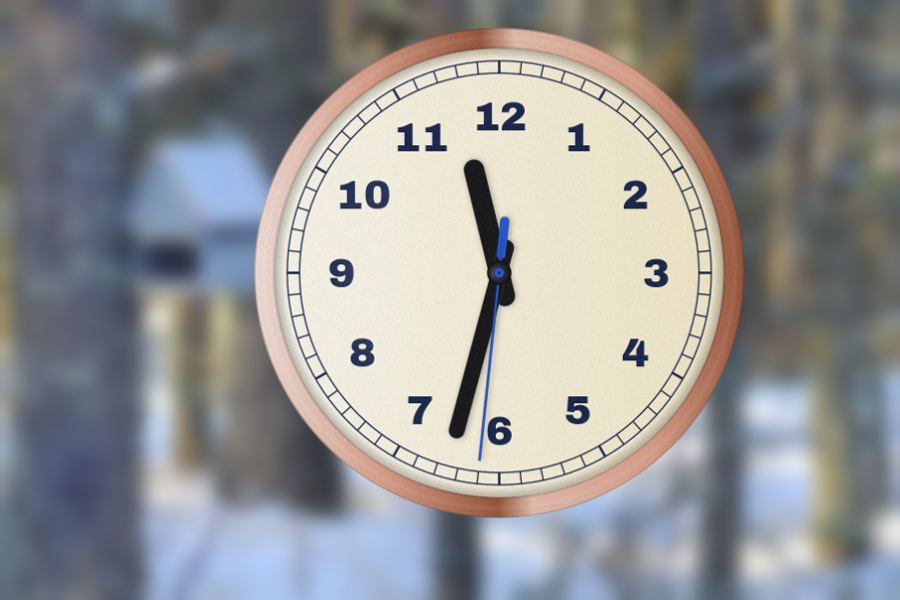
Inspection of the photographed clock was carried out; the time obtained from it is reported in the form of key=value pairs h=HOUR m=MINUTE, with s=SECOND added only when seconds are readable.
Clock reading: h=11 m=32 s=31
